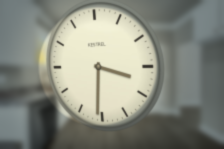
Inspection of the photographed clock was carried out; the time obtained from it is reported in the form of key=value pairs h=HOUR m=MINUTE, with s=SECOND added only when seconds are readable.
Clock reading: h=3 m=31
